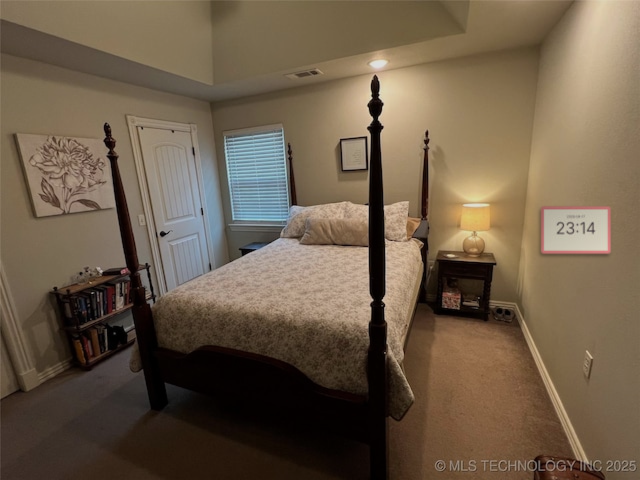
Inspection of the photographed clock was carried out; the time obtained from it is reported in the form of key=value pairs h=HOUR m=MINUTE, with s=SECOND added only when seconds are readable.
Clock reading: h=23 m=14
